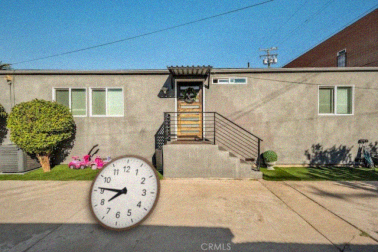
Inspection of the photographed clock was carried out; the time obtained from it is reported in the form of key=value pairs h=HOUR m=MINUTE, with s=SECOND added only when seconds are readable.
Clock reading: h=7 m=46
